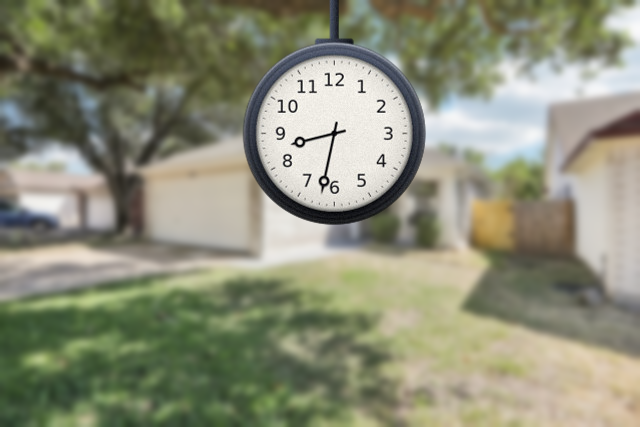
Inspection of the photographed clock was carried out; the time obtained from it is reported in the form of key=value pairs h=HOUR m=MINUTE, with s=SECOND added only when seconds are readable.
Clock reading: h=8 m=32
